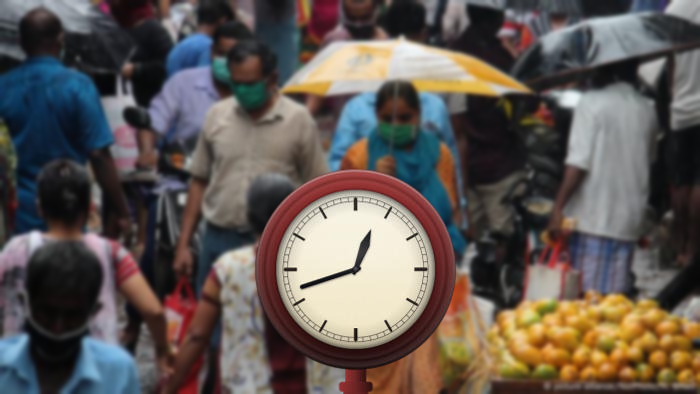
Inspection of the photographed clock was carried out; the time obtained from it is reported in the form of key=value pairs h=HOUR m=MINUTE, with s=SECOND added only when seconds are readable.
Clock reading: h=12 m=42
